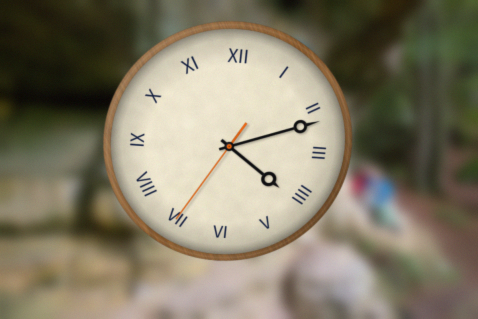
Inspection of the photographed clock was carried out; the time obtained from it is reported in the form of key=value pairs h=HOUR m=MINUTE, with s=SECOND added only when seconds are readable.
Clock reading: h=4 m=11 s=35
